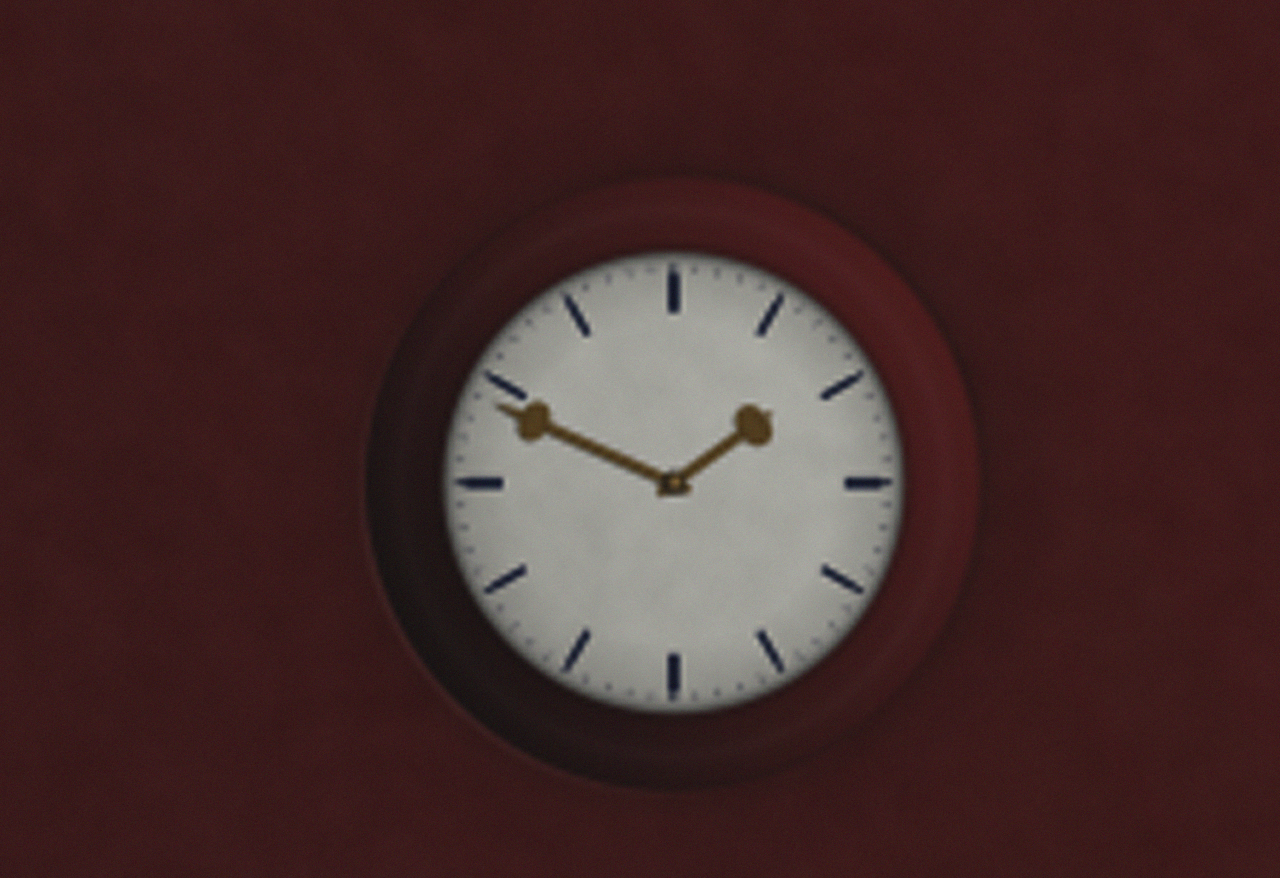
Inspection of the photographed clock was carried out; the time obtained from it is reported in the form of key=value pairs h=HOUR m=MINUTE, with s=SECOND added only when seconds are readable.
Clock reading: h=1 m=49
